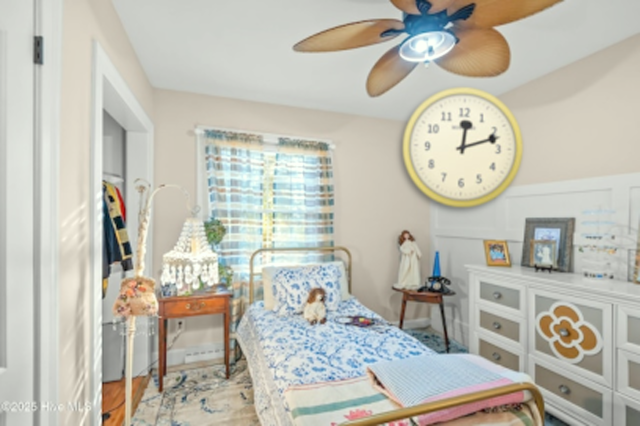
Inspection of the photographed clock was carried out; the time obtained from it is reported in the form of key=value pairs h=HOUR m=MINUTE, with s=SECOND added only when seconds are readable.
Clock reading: h=12 m=12
